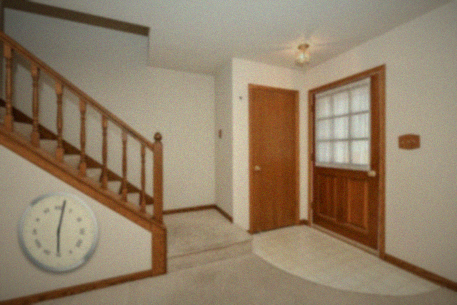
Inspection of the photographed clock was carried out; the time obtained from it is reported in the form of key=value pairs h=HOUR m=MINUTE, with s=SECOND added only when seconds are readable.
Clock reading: h=6 m=2
